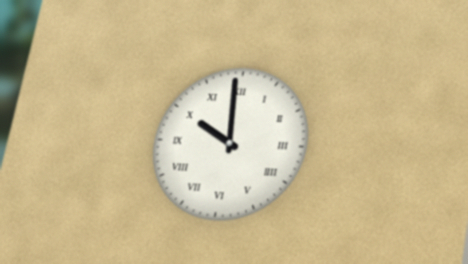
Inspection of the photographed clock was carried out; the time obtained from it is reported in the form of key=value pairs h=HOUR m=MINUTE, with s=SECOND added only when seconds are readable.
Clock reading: h=9 m=59
